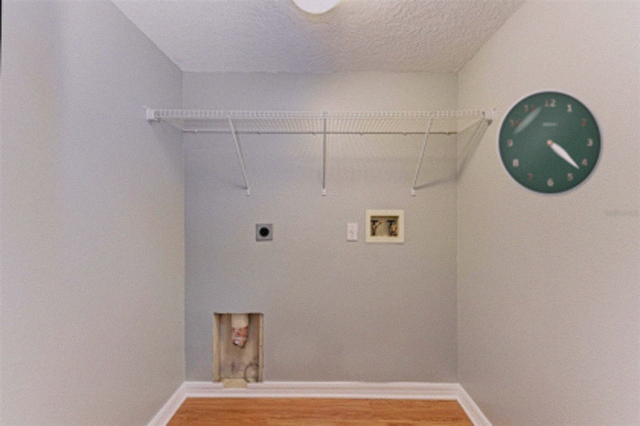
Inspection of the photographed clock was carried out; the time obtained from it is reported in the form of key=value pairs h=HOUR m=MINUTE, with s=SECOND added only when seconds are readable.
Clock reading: h=4 m=22
